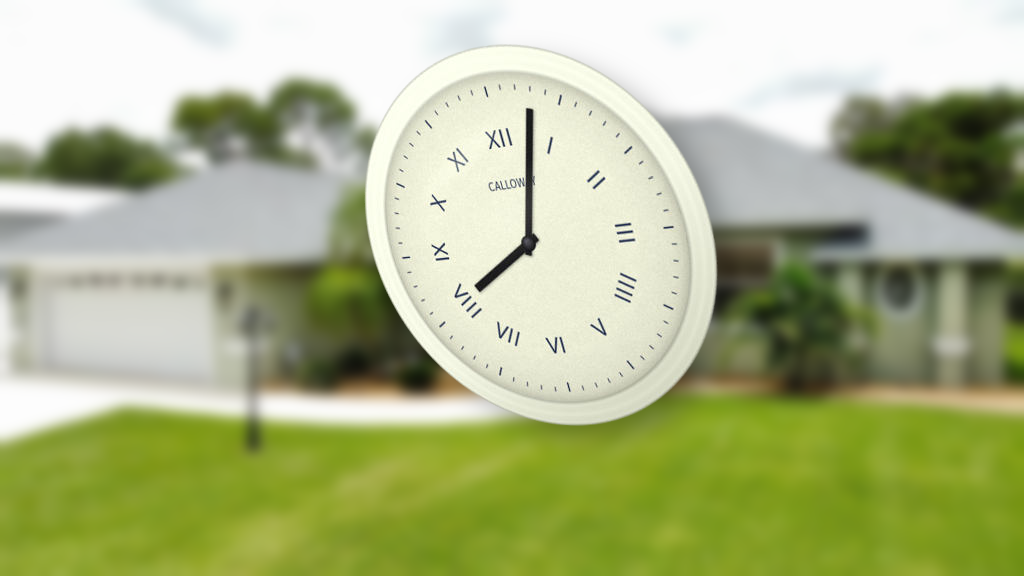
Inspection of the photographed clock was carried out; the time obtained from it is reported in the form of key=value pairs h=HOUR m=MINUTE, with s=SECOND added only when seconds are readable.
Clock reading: h=8 m=3
